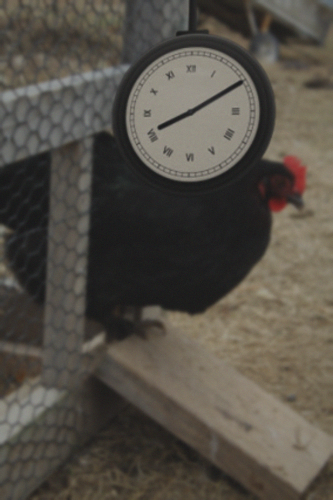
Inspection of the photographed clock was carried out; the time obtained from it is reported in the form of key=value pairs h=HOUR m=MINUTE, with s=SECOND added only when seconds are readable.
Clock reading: h=8 m=10
